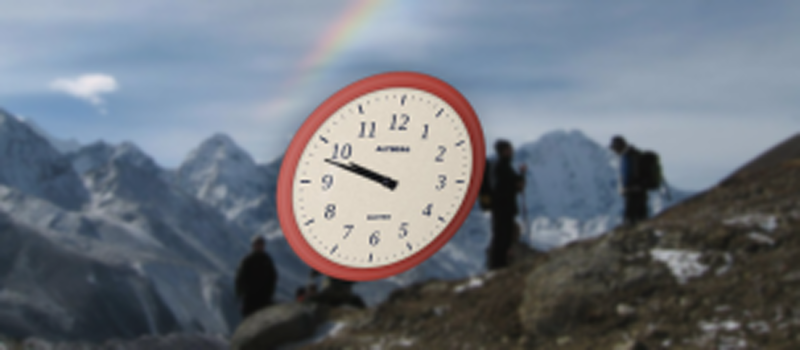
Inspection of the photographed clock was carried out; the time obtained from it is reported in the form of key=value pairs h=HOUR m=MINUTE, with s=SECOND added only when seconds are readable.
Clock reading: h=9 m=48
